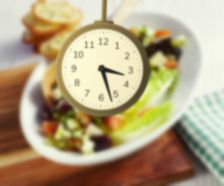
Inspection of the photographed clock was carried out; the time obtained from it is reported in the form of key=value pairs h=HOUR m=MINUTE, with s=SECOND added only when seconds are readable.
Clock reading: h=3 m=27
